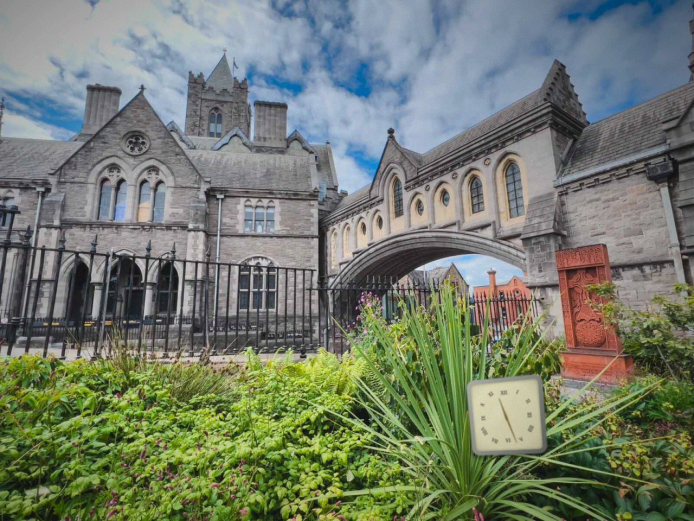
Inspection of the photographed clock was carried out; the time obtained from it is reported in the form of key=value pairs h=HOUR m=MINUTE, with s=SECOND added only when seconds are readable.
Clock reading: h=11 m=27
